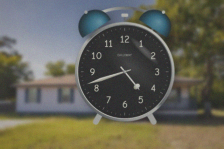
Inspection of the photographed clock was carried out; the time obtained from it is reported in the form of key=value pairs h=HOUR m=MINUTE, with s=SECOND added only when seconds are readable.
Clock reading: h=4 m=42
